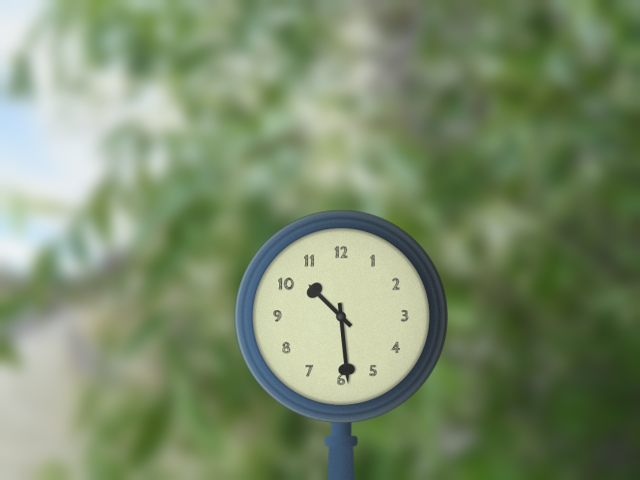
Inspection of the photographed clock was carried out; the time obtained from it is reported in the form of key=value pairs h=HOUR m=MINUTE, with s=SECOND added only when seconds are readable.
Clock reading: h=10 m=29
